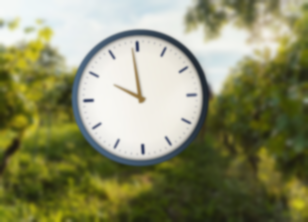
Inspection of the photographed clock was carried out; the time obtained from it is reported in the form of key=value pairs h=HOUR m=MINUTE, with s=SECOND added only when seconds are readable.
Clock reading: h=9 m=59
